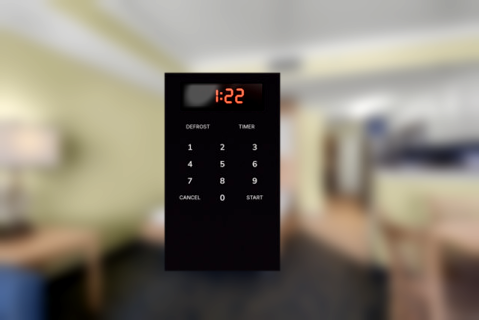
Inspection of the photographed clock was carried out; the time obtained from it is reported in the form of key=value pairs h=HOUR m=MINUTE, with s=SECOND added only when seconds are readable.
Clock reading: h=1 m=22
